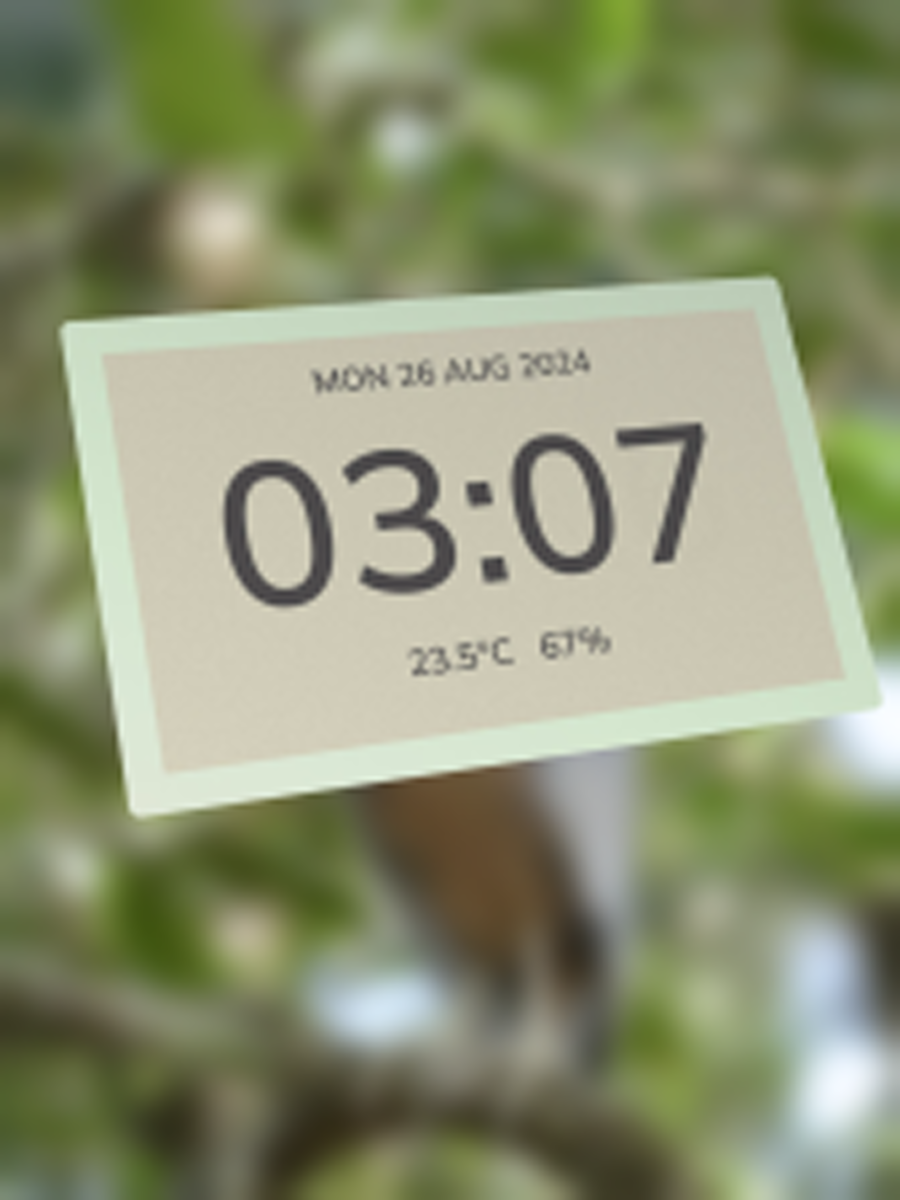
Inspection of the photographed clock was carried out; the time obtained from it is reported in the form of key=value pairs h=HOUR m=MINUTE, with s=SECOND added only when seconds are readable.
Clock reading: h=3 m=7
